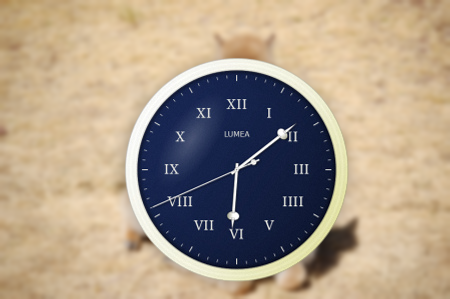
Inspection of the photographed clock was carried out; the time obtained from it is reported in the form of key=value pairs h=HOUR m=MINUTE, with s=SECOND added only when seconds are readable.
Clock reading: h=6 m=8 s=41
